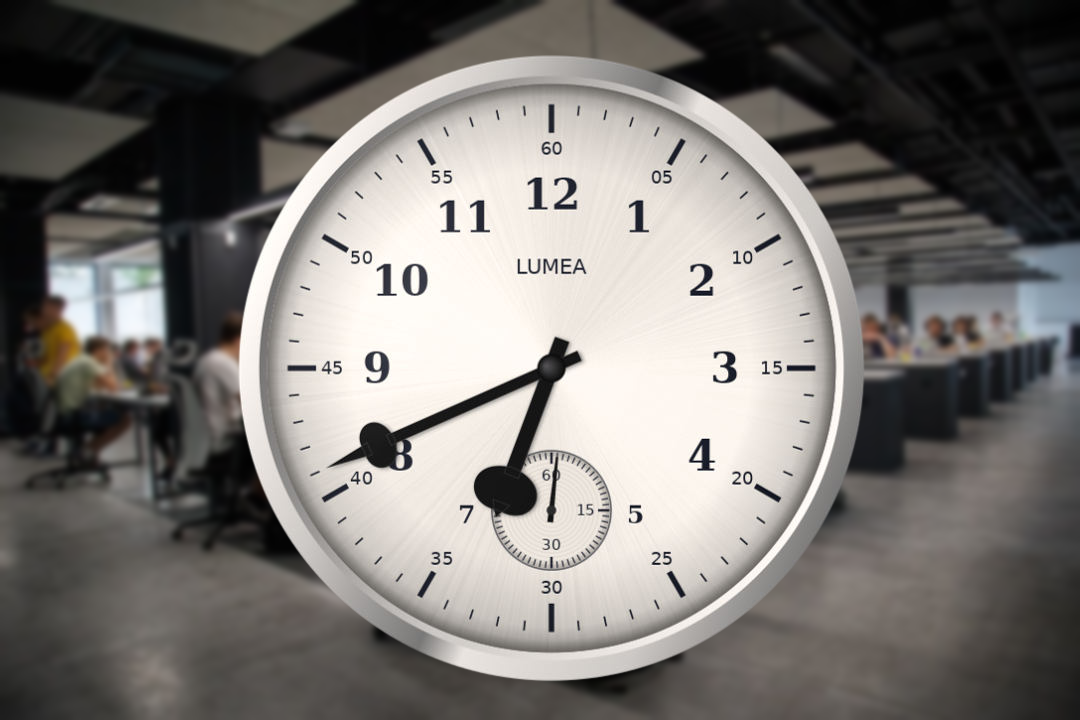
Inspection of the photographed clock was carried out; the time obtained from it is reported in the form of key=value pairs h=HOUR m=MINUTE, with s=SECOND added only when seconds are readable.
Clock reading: h=6 m=41 s=1
